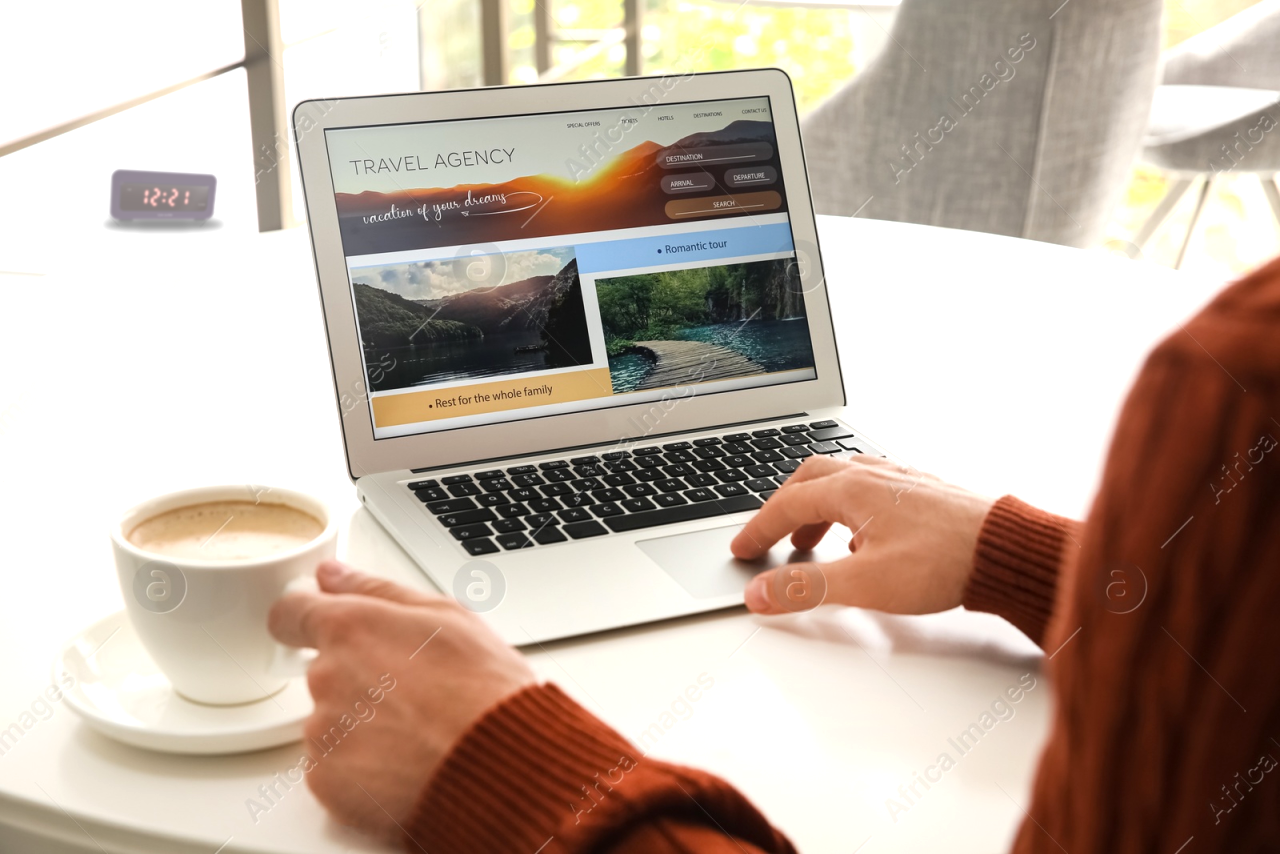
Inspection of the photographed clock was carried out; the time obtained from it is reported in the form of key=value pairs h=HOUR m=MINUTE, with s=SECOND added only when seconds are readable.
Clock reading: h=12 m=21
